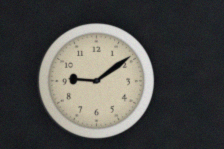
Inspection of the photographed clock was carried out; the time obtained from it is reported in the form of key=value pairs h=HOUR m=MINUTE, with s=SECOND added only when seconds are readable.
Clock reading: h=9 m=9
